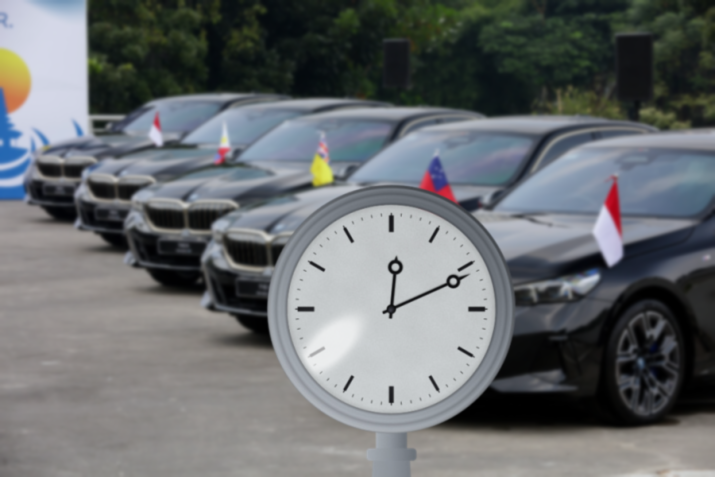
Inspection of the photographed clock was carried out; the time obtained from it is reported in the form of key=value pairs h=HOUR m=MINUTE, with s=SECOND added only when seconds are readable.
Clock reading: h=12 m=11
